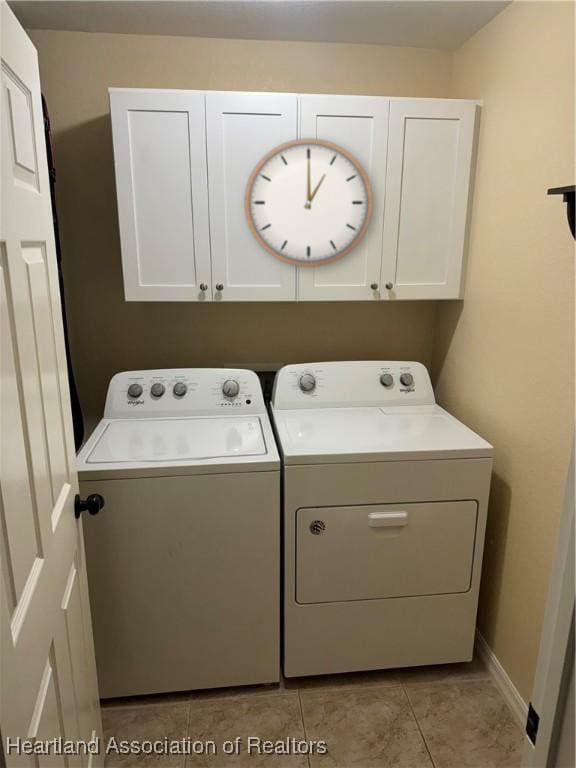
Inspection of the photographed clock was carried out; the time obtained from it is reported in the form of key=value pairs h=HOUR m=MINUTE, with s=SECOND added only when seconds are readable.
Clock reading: h=1 m=0
